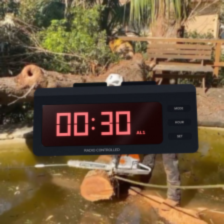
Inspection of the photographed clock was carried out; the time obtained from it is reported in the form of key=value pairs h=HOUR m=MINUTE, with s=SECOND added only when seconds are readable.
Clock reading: h=0 m=30
